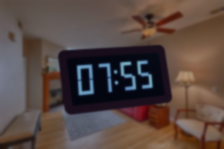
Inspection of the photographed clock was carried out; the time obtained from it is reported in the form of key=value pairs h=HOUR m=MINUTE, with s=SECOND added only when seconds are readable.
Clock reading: h=7 m=55
